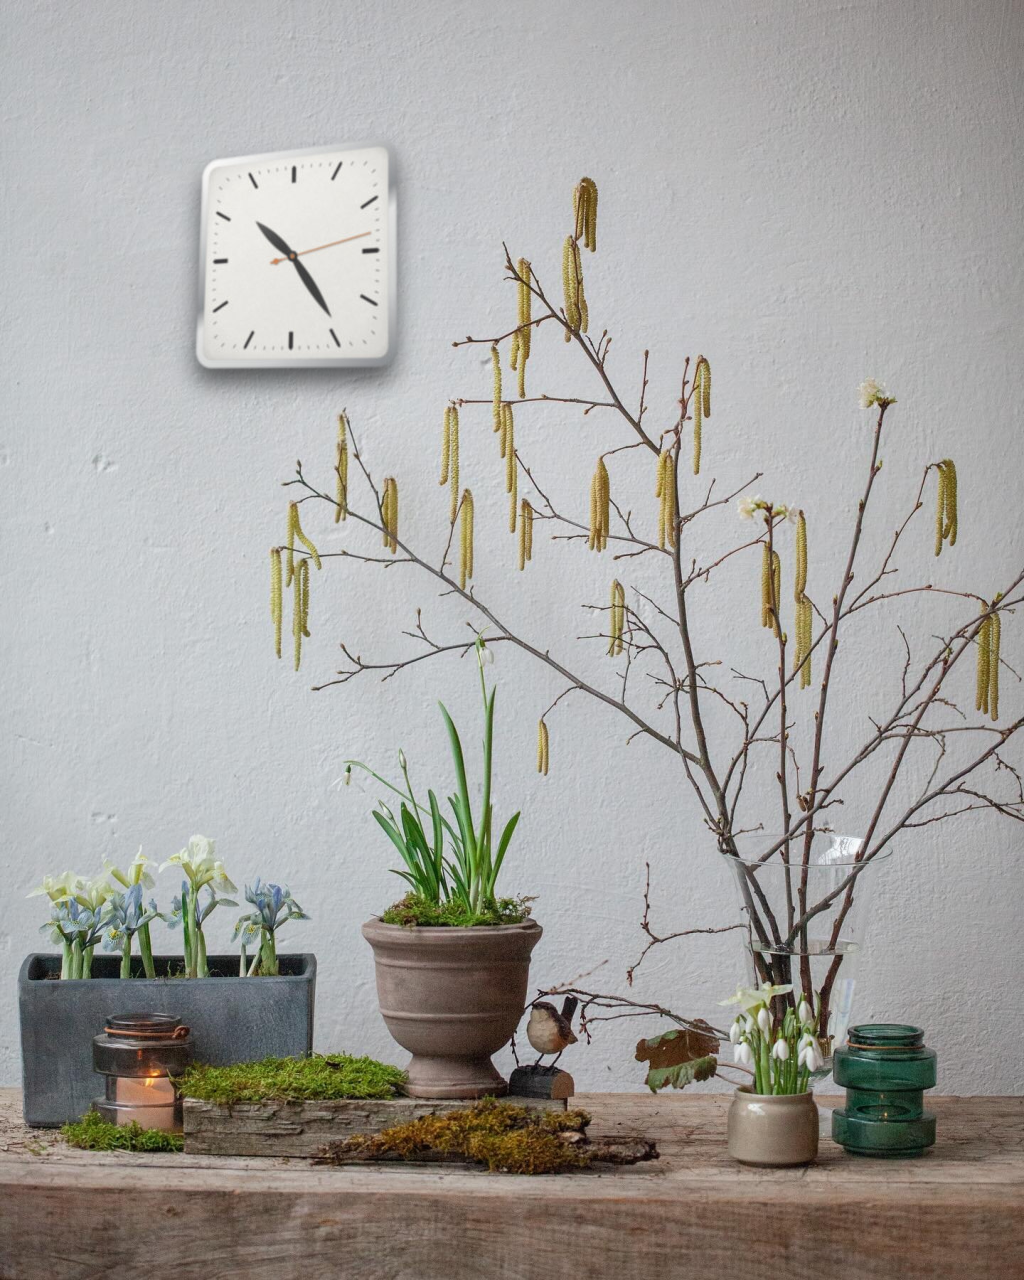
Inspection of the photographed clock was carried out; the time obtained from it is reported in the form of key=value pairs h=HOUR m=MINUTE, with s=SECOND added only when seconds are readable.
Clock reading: h=10 m=24 s=13
